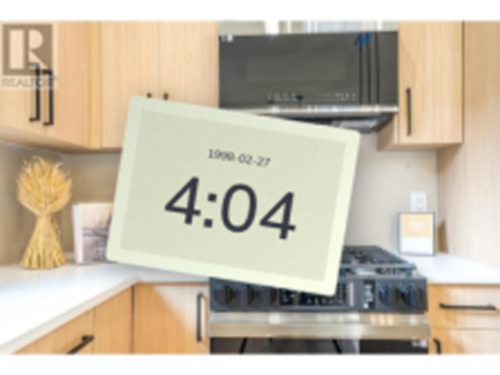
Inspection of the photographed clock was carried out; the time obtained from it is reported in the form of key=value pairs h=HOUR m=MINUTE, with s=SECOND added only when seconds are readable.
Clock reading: h=4 m=4
